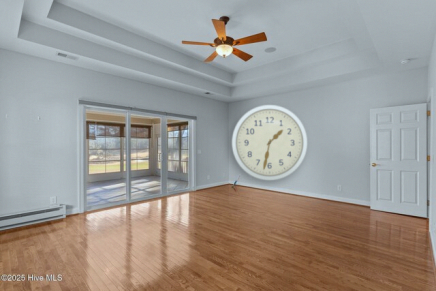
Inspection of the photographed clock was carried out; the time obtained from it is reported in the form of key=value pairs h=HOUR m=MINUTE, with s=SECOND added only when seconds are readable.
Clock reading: h=1 m=32
